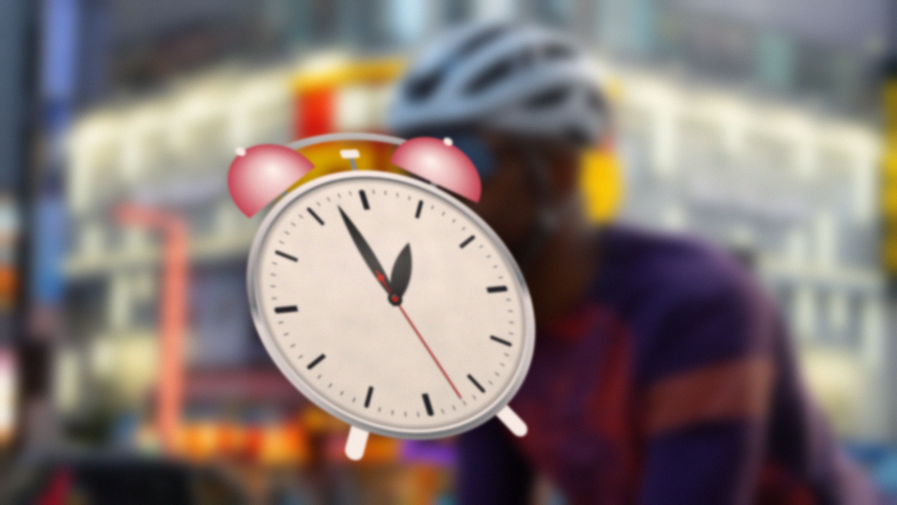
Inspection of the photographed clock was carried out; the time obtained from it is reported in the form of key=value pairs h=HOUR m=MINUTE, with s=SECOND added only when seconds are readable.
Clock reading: h=12 m=57 s=27
